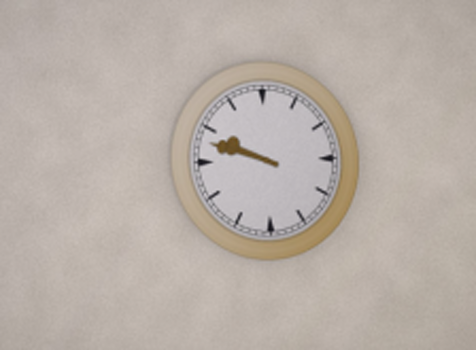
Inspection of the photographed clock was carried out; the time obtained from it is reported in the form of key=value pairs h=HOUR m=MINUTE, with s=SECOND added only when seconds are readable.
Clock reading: h=9 m=48
